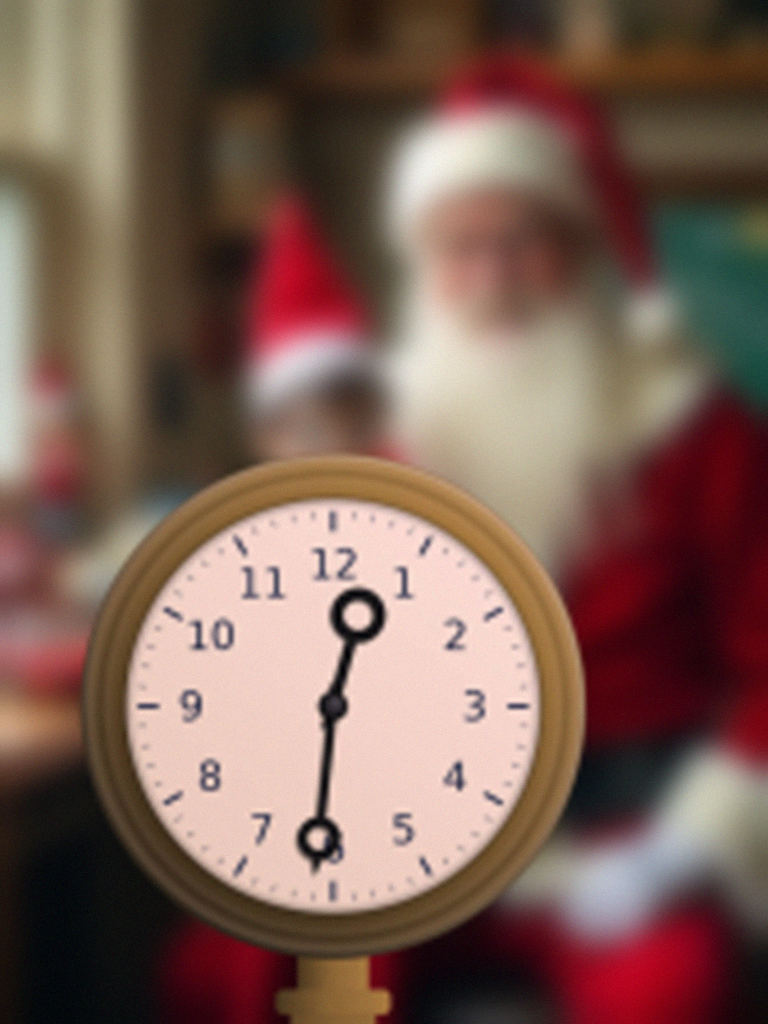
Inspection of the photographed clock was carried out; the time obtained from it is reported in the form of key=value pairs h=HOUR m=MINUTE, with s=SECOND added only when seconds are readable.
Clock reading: h=12 m=31
